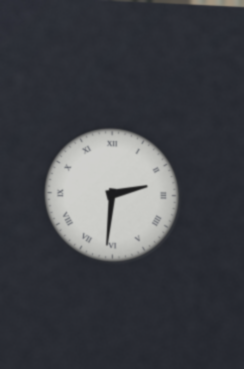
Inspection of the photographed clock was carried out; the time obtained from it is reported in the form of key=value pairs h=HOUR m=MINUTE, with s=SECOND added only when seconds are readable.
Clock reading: h=2 m=31
